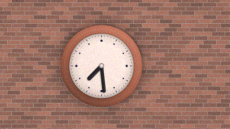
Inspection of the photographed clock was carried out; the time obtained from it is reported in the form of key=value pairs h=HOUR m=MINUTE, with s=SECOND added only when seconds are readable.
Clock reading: h=7 m=29
